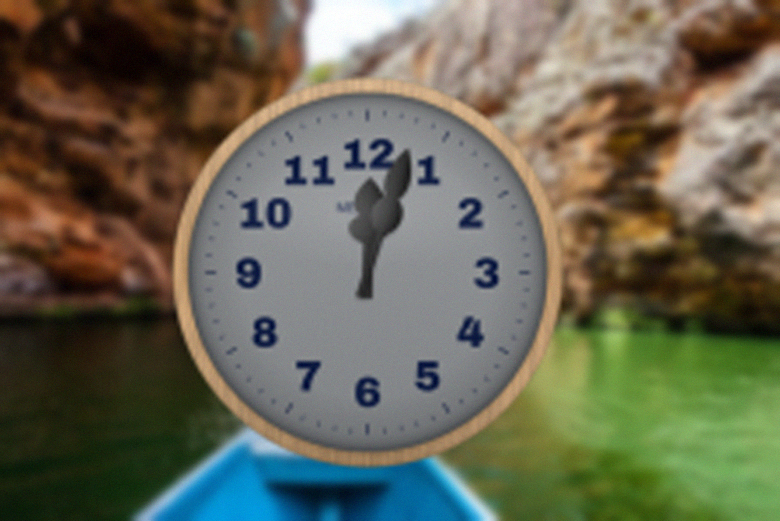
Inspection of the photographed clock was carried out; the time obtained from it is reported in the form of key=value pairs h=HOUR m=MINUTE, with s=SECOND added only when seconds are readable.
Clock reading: h=12 m=3
